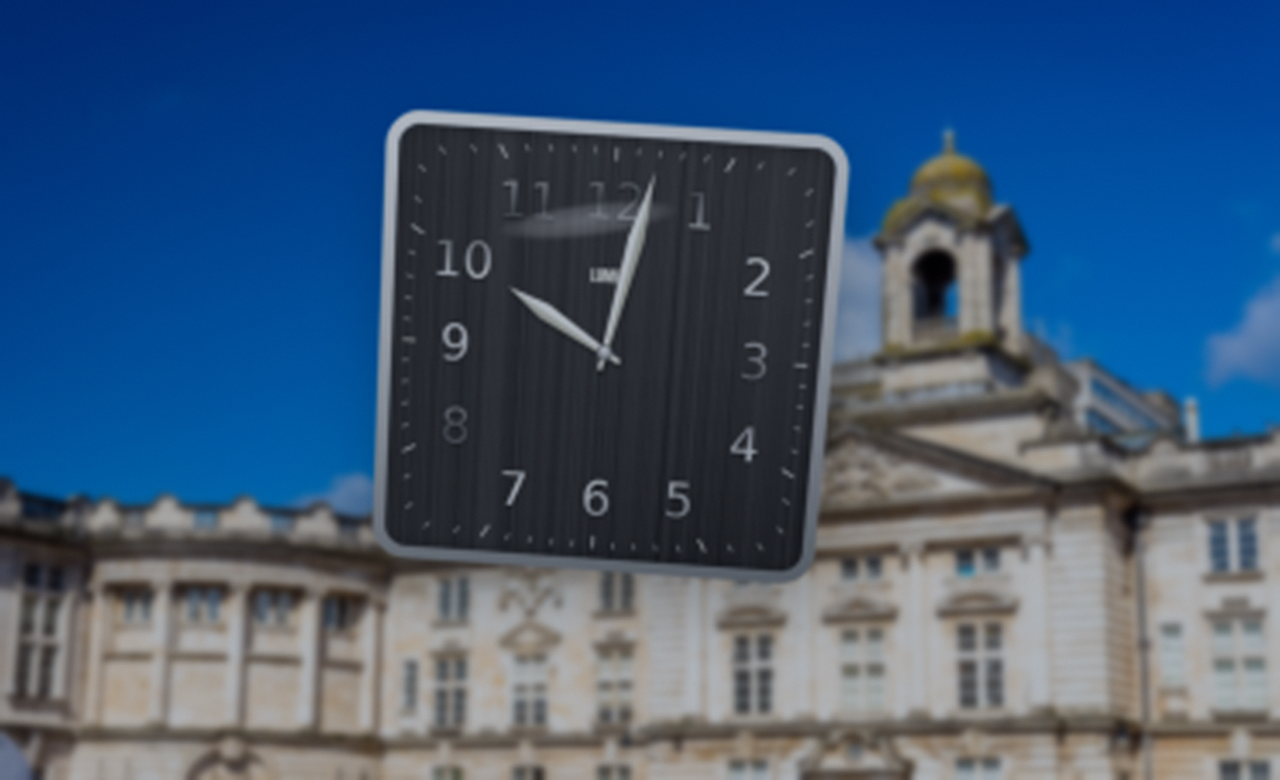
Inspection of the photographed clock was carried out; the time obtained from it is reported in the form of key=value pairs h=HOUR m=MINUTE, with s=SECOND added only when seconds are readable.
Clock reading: h=10 m=2
